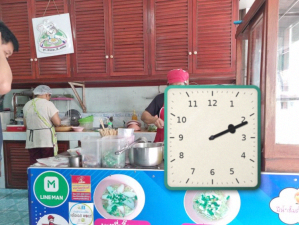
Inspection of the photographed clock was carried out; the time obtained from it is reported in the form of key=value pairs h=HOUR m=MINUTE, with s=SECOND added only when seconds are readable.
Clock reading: h=2 m=11
